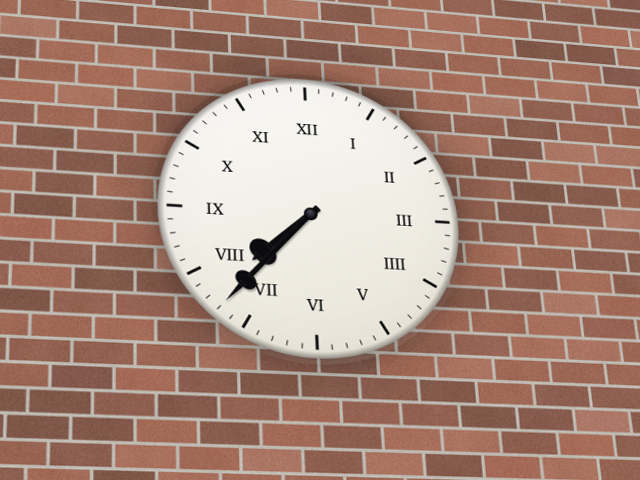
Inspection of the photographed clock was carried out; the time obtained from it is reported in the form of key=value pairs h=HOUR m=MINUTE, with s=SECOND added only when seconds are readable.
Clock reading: h=7 m=37
